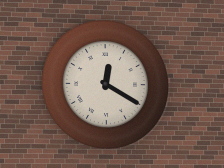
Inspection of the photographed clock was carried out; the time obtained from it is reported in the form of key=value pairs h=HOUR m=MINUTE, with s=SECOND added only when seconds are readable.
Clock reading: h=12 m=20
